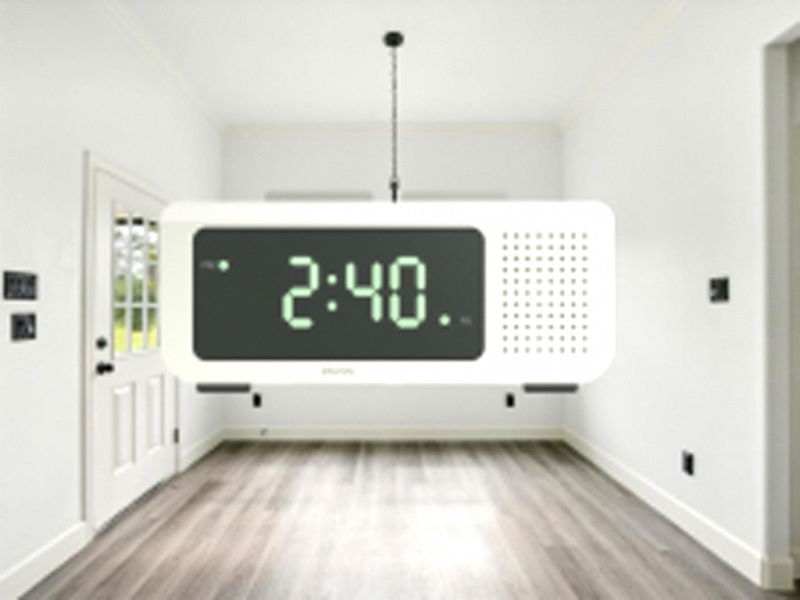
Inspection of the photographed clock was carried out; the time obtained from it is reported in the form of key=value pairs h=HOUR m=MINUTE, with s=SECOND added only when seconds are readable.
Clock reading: h=2 m=40
